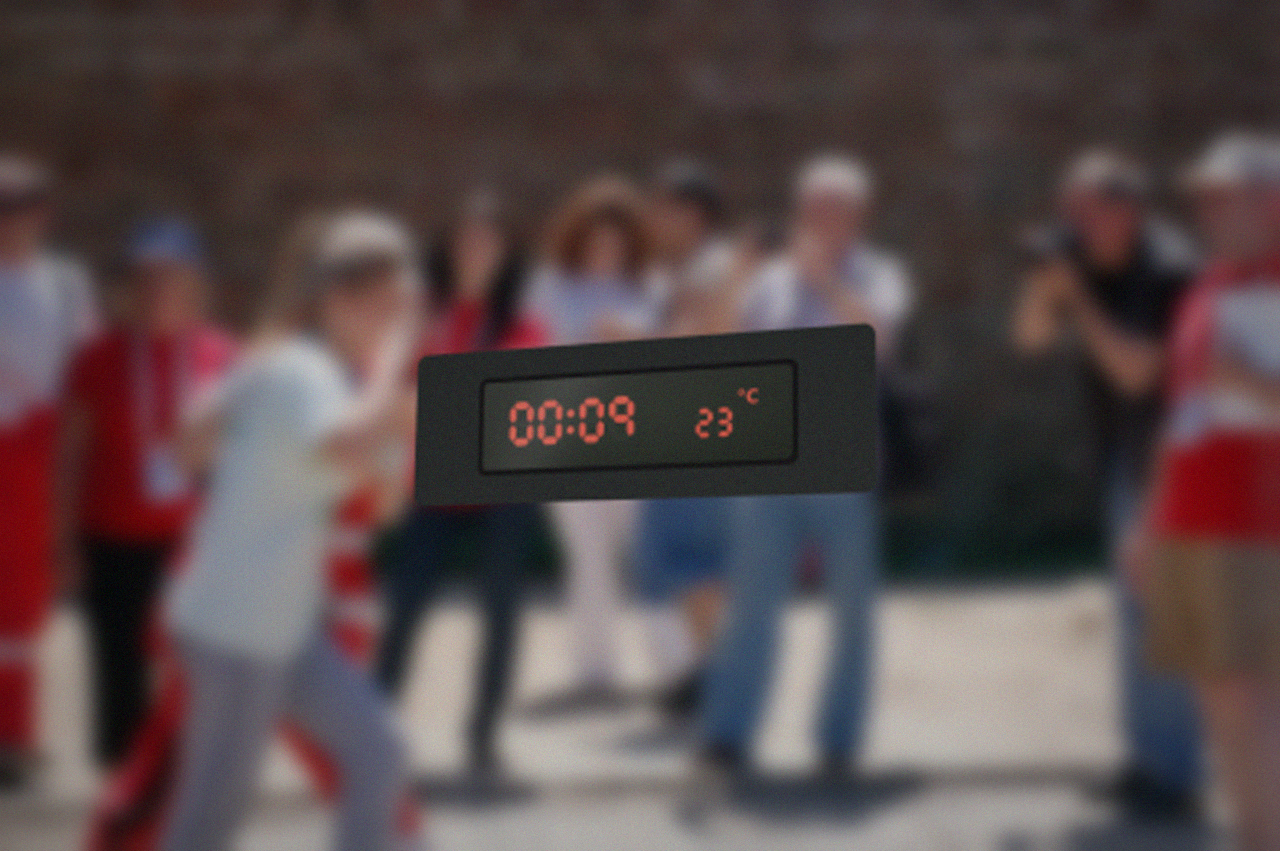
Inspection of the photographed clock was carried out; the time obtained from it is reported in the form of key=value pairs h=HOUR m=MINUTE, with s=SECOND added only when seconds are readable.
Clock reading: h=0 m=9
